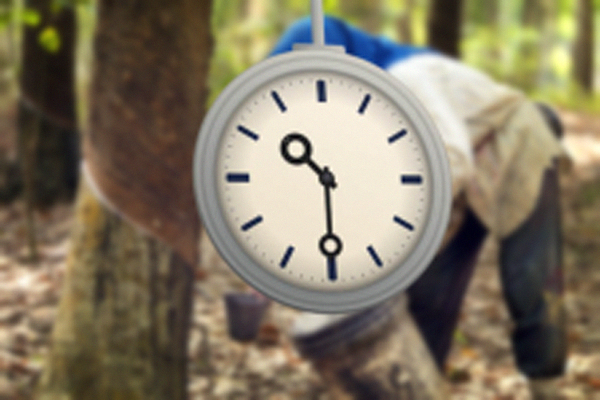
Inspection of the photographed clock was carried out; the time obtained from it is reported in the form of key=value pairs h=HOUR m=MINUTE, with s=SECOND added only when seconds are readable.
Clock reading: h=10 m=30
